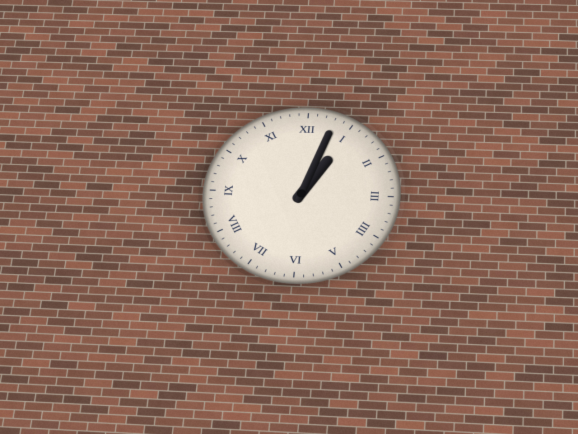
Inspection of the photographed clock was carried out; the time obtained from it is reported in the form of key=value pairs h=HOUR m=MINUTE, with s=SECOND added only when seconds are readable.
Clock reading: h=1 m=3
